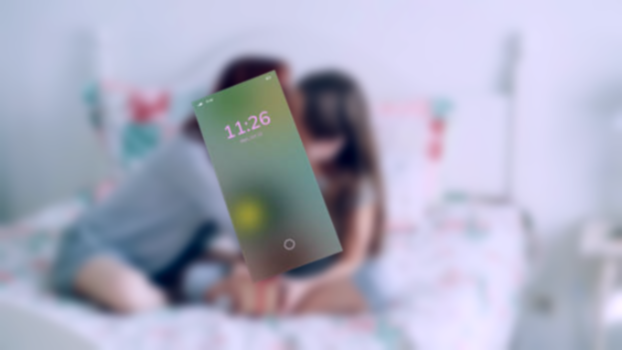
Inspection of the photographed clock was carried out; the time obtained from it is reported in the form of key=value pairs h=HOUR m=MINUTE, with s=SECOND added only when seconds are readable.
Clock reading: h=11 m=26
